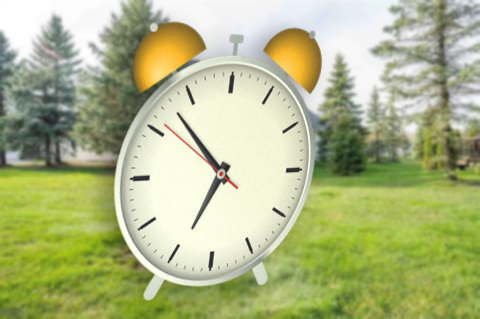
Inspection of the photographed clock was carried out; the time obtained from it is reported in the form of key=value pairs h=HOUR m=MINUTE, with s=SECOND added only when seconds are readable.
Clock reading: h=6 m=52 s=51
